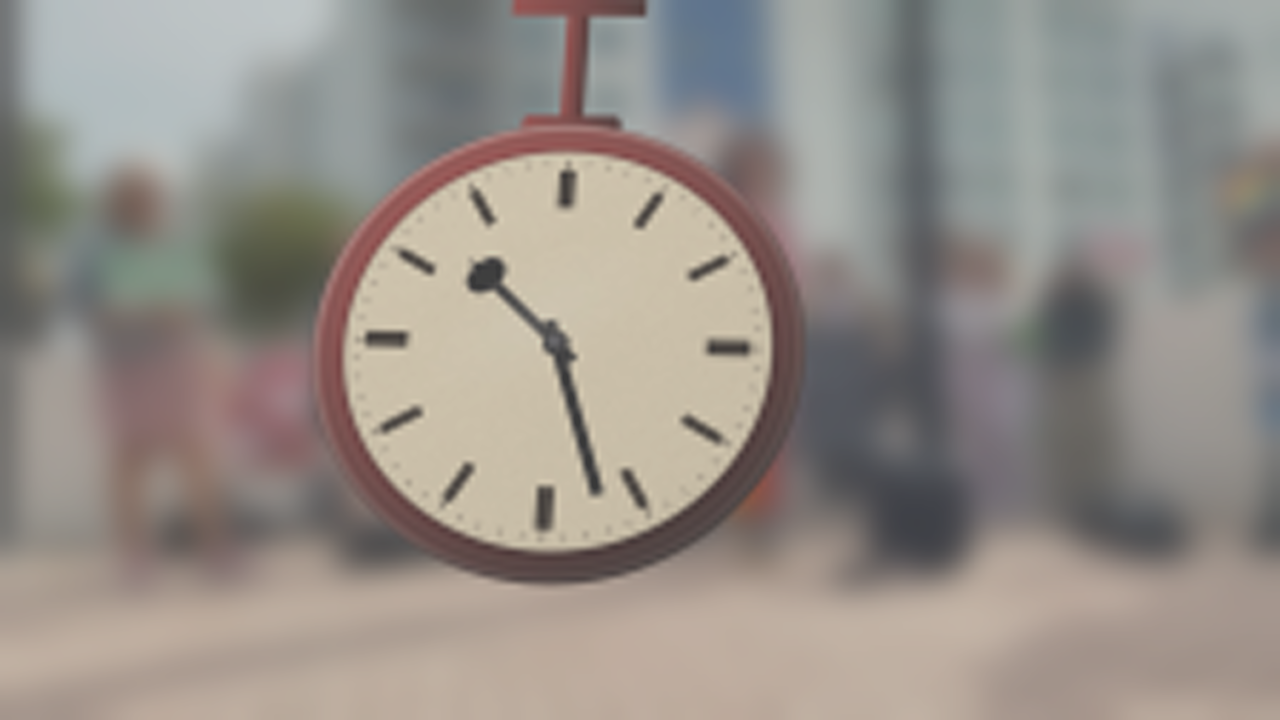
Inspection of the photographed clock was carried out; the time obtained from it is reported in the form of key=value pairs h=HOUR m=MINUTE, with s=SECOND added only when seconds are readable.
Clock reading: h=10 m=27
